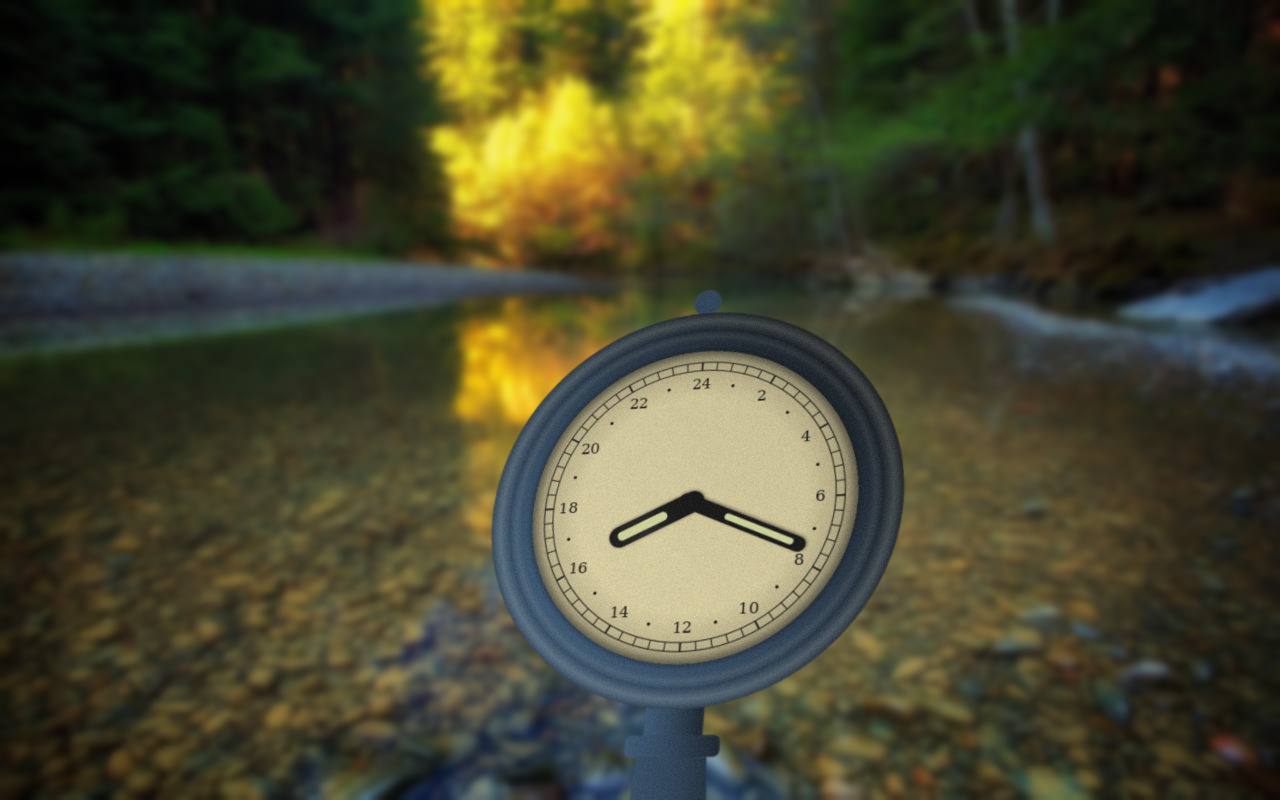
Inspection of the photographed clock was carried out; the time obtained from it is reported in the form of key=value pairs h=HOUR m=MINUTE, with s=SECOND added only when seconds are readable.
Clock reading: h=16 m=19
